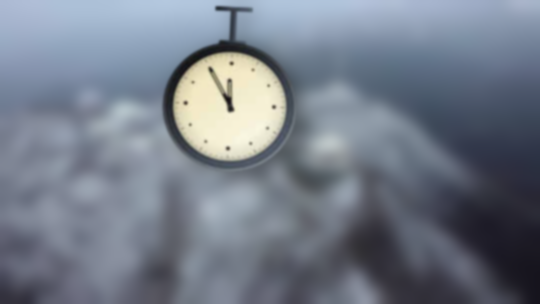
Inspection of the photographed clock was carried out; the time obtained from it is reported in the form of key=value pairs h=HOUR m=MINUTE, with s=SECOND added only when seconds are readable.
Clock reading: h=11 m=55
